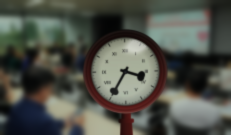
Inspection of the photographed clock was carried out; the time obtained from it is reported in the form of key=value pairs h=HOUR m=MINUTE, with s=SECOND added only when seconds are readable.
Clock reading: h=3 m=35
